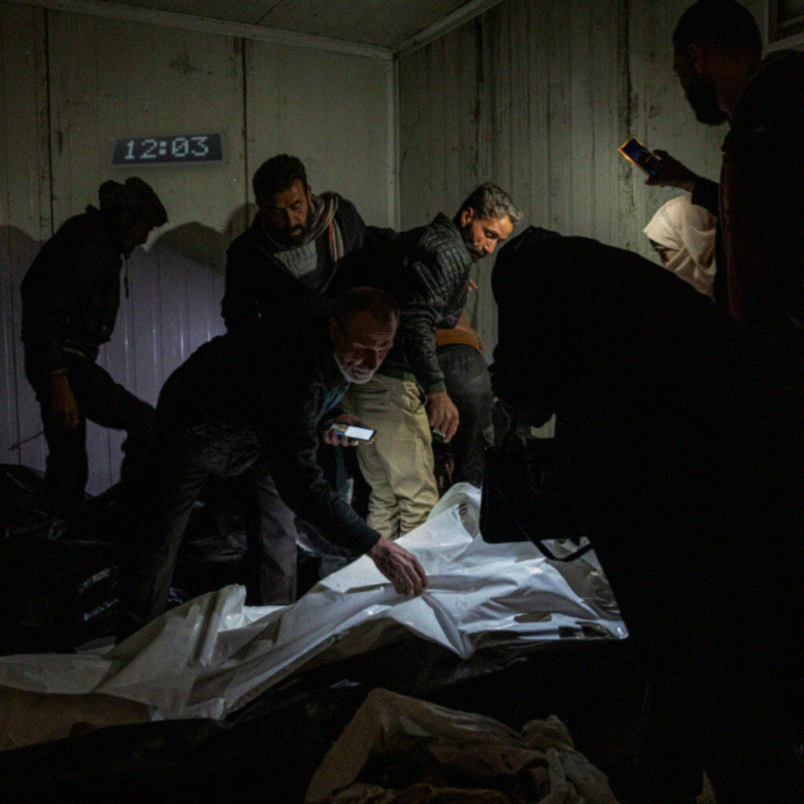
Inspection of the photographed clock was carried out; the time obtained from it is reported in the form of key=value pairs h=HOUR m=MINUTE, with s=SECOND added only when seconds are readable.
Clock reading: h=12 m=3
